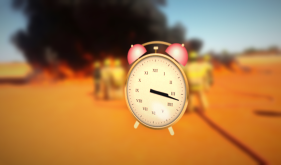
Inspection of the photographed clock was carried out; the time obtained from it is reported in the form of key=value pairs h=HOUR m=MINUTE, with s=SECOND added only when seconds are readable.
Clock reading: h=3 m=17
